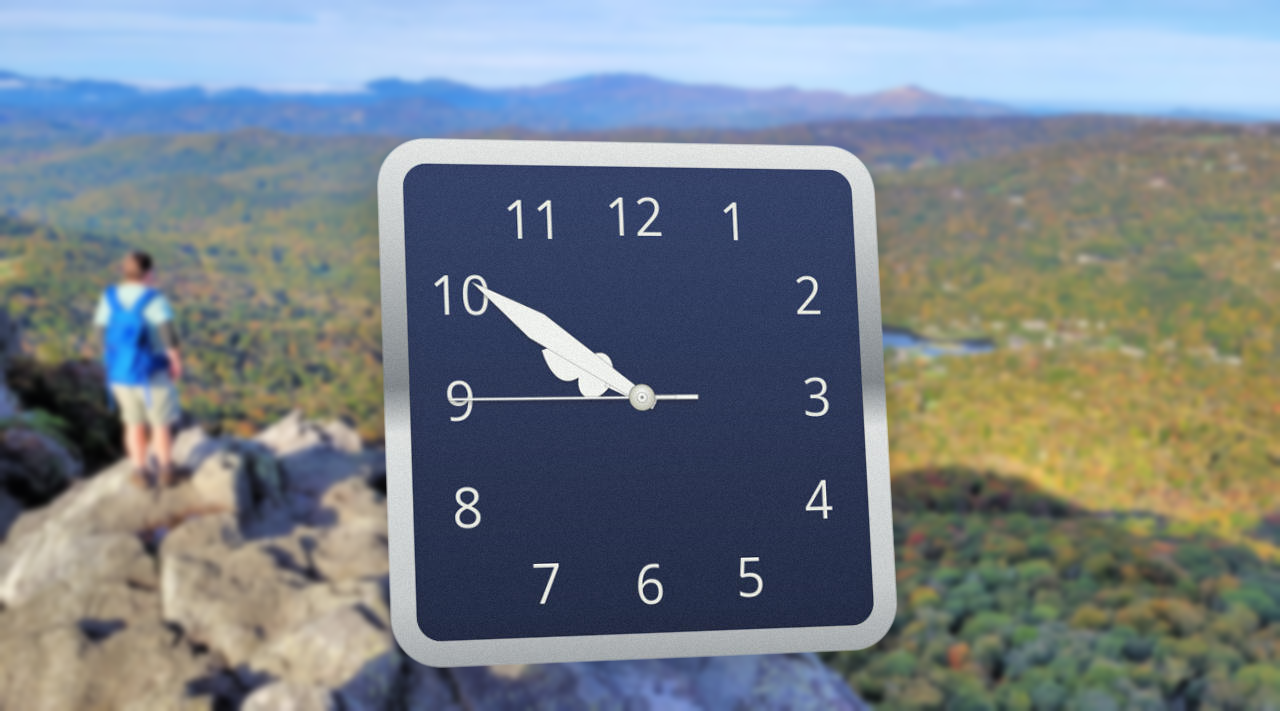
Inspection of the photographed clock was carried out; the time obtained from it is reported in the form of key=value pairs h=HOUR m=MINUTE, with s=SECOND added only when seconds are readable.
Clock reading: h=9 m=50 s=45
